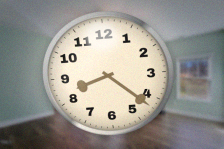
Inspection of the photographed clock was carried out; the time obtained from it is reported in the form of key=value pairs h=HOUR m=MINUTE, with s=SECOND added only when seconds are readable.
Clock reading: h=8 m=22
